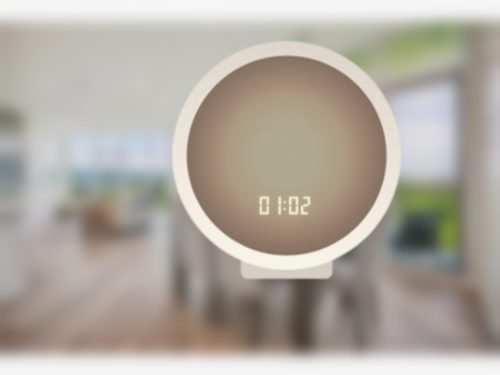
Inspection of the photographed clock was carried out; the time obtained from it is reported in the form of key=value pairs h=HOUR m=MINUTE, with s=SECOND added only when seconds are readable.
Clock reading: h=1 m=2
